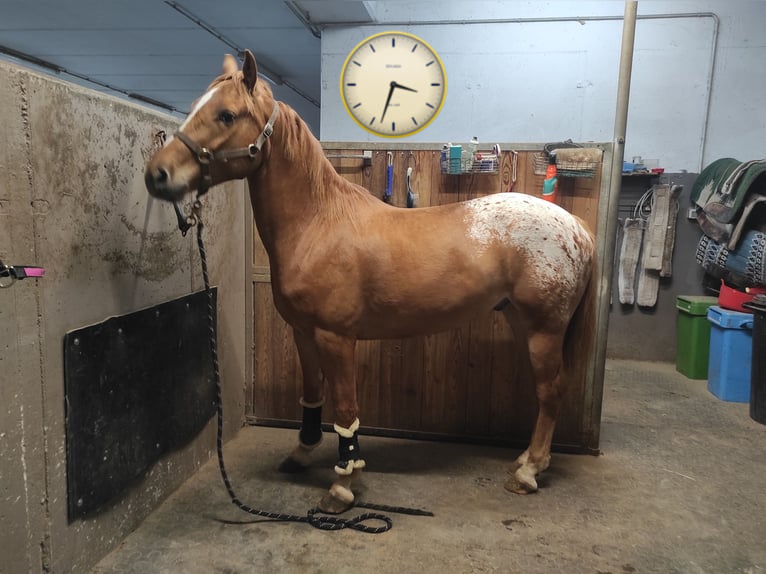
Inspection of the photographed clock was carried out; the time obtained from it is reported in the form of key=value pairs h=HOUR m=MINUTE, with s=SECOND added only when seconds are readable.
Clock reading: h=3 m=33
